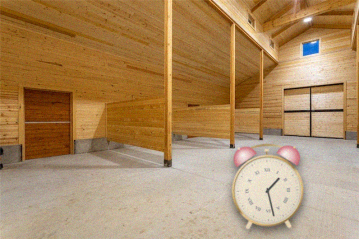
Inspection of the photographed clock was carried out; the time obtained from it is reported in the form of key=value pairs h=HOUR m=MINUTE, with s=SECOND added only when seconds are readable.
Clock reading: h=1 m=28
